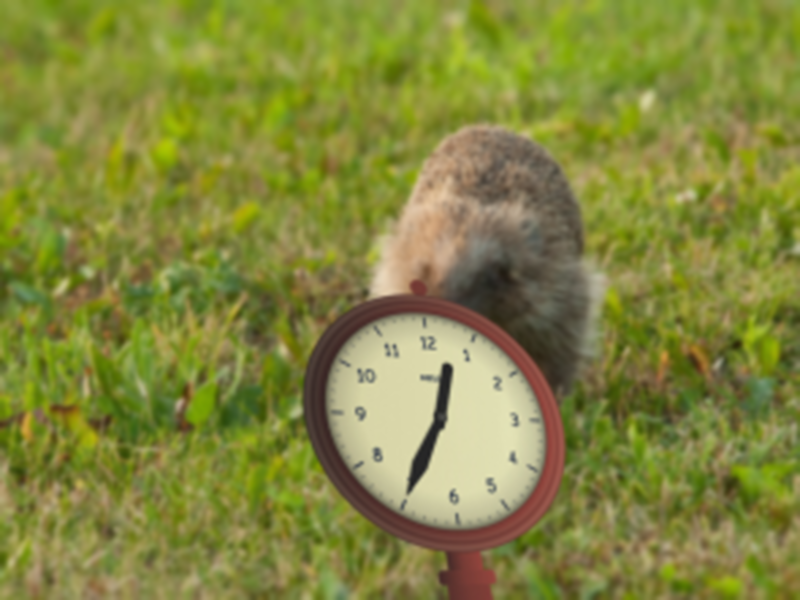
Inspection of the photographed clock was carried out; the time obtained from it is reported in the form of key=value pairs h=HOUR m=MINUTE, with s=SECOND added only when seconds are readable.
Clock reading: h=12 m=35
